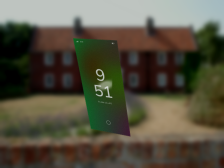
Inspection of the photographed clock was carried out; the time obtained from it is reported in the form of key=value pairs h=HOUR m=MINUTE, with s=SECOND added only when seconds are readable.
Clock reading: h=9 m=51
